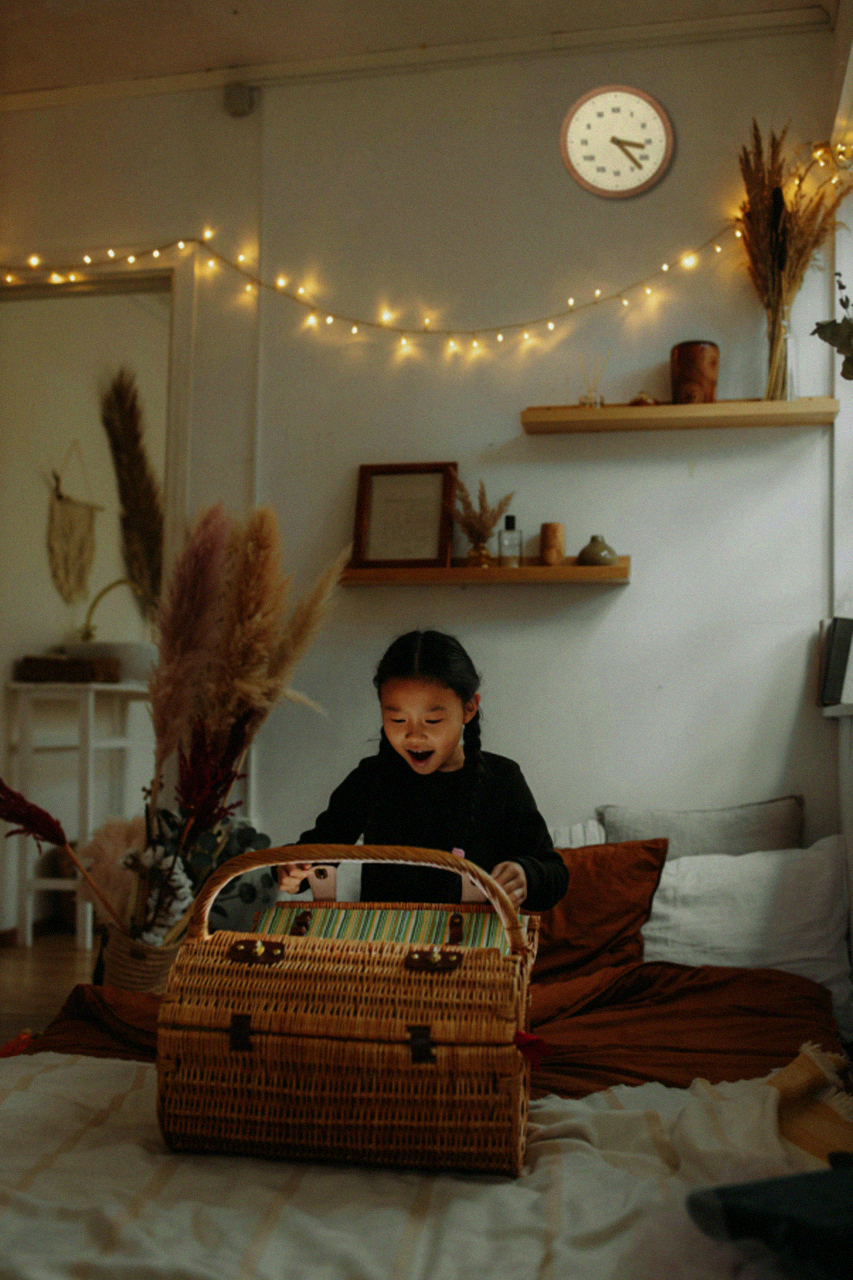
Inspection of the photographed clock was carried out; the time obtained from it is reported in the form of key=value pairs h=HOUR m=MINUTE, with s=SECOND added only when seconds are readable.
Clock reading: h=3 m=23
